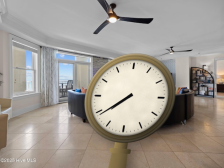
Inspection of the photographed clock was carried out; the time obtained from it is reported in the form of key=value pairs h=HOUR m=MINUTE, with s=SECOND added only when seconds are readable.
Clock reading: h=7 m=39
